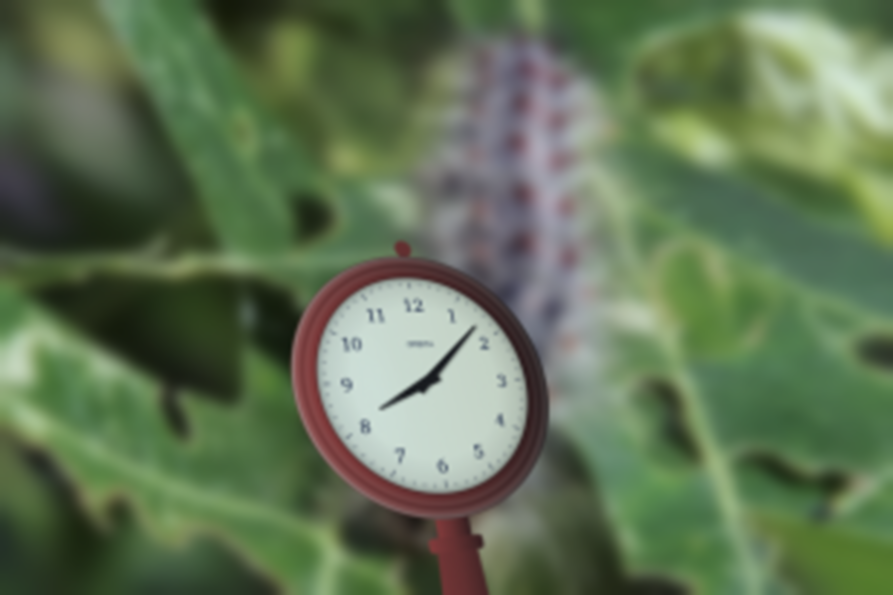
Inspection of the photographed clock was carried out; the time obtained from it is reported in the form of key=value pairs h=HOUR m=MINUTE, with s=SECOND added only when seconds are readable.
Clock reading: h=8 m=8
